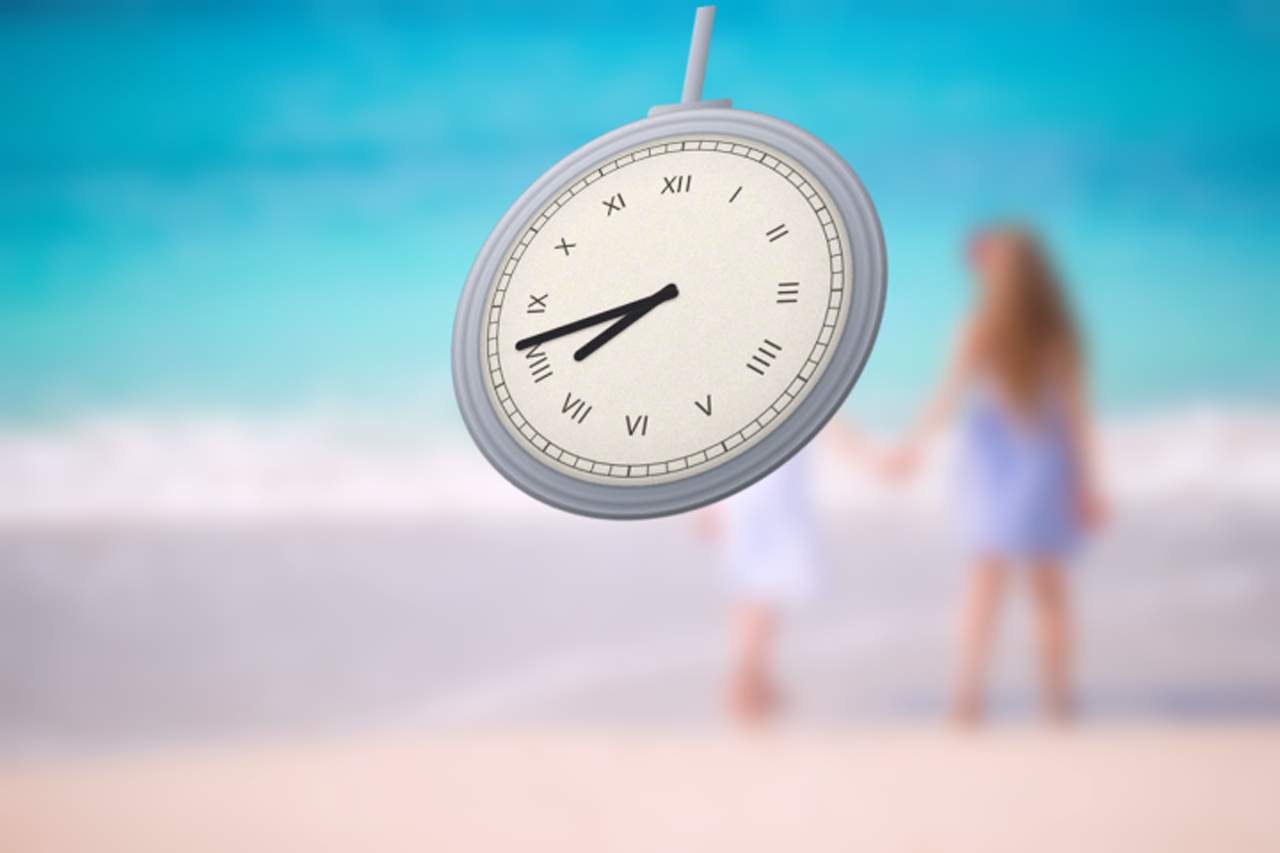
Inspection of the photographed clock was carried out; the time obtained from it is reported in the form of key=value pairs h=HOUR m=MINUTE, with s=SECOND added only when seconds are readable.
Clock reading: h=7 m=42
